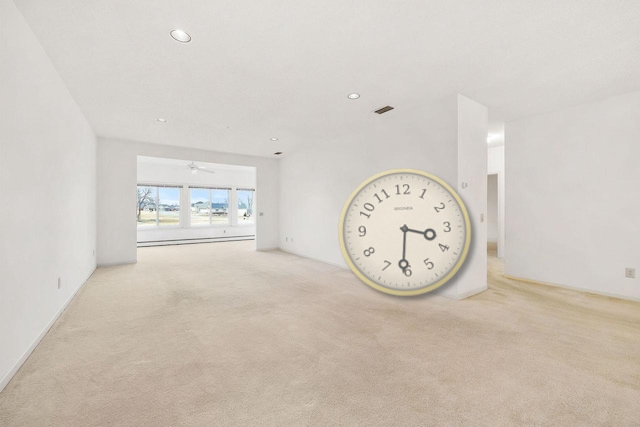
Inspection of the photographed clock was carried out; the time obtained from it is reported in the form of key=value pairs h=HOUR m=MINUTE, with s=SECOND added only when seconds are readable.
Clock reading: h=3 m=31
